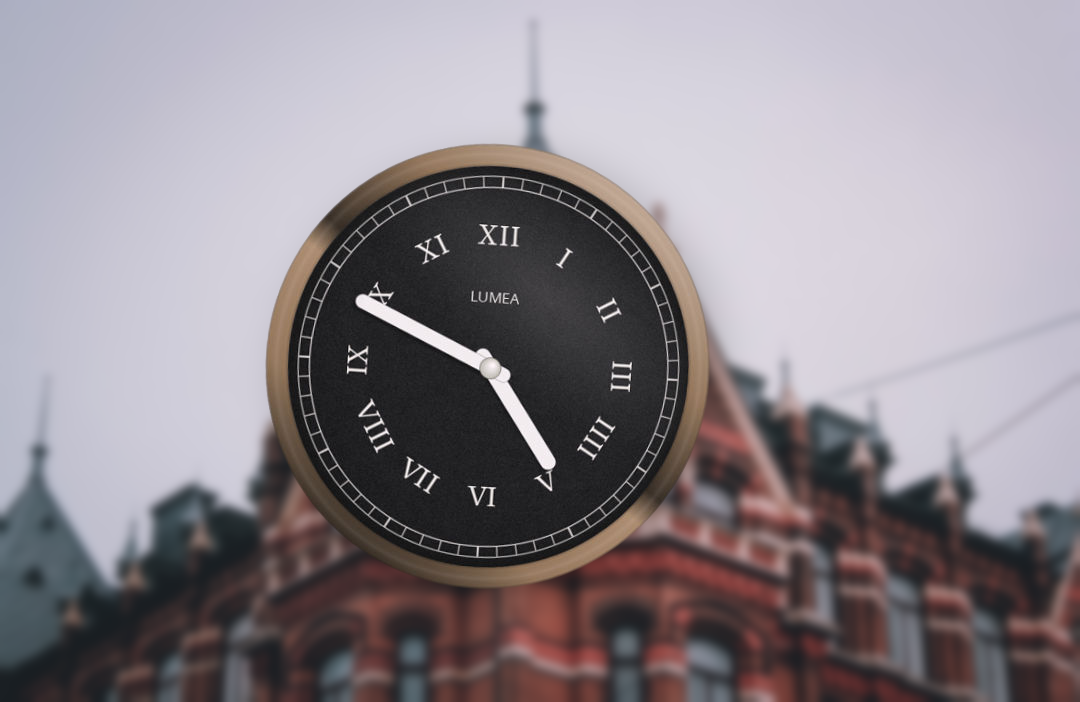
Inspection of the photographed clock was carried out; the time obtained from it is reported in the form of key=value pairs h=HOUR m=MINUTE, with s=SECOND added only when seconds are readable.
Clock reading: h=4 m=49
